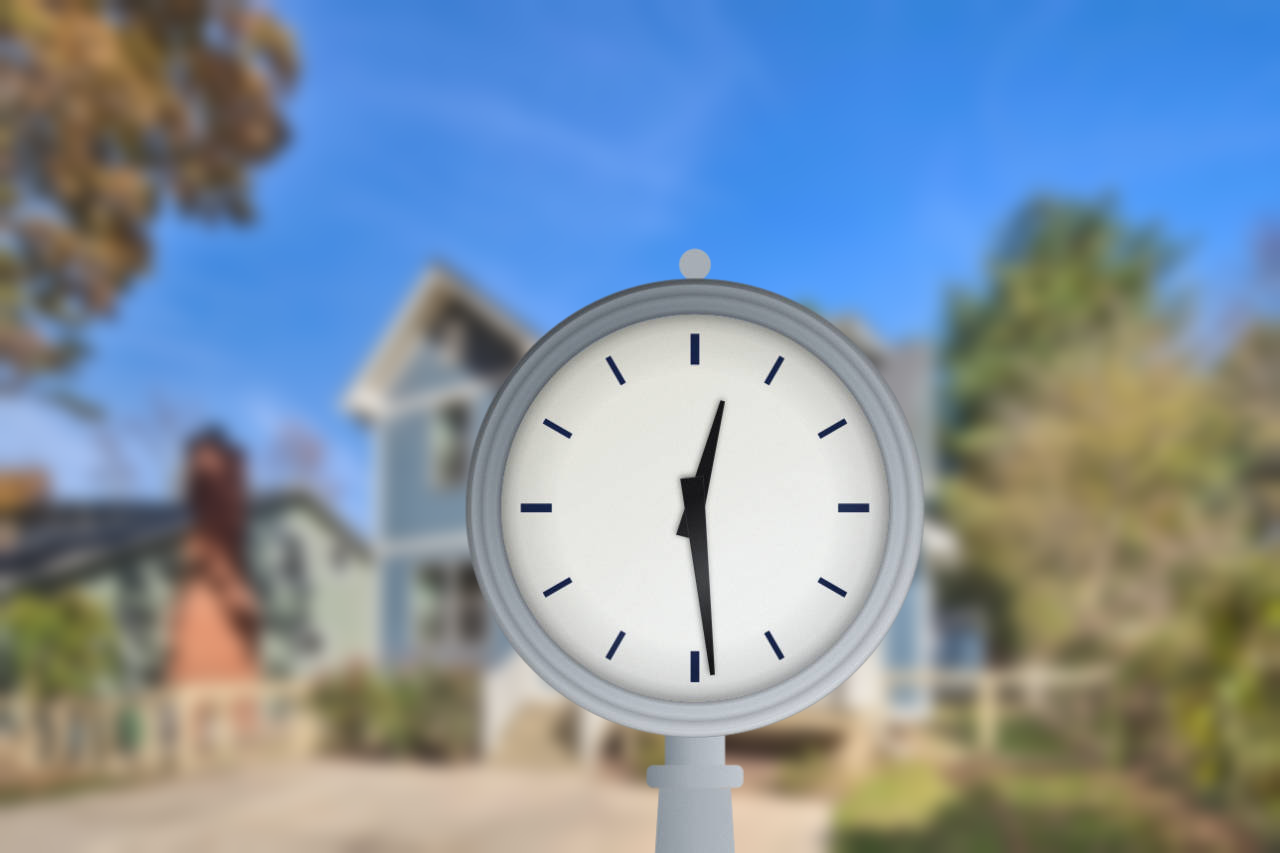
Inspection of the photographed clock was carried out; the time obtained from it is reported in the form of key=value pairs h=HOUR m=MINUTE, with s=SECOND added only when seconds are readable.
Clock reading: h=12 m=29
